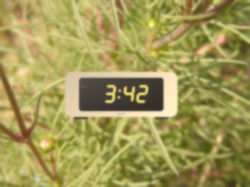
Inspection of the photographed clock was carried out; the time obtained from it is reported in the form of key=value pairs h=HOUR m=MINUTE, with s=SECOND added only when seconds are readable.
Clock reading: h=3 m=42
